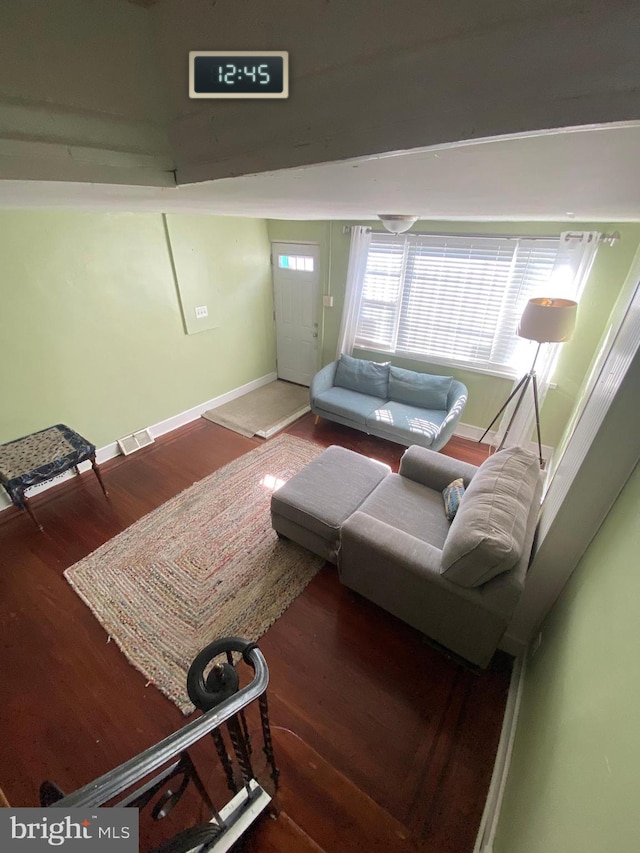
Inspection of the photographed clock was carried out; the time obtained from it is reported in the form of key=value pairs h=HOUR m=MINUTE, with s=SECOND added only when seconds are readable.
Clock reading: h=12 m=45
